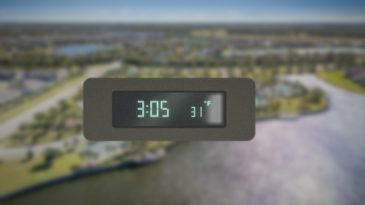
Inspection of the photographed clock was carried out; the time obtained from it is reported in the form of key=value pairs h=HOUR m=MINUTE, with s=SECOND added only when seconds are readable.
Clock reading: h=3 m=5
